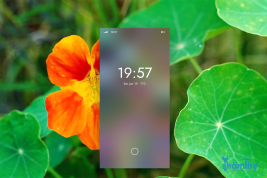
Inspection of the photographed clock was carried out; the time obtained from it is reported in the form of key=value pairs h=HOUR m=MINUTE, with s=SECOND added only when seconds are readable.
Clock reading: h=19 m=57
